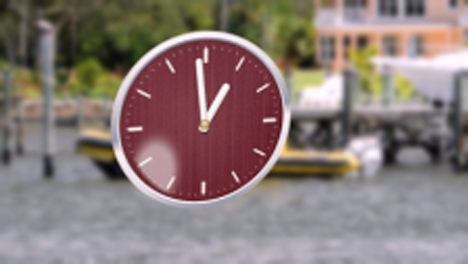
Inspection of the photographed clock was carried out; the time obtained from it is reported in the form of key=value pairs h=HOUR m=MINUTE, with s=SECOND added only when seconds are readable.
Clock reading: h=12 m=59
